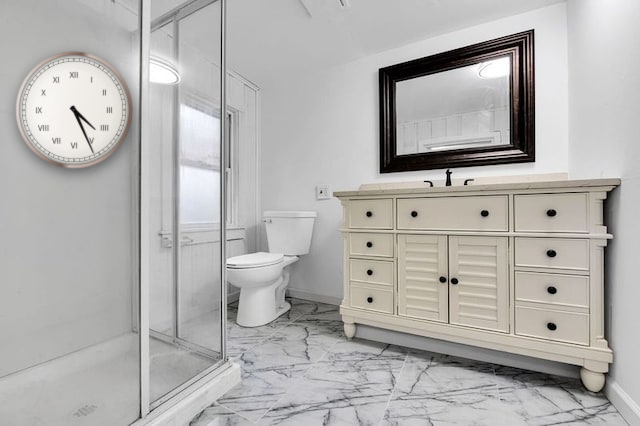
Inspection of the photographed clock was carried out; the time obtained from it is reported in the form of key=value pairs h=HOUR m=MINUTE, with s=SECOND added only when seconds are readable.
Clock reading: h=4 m=26
